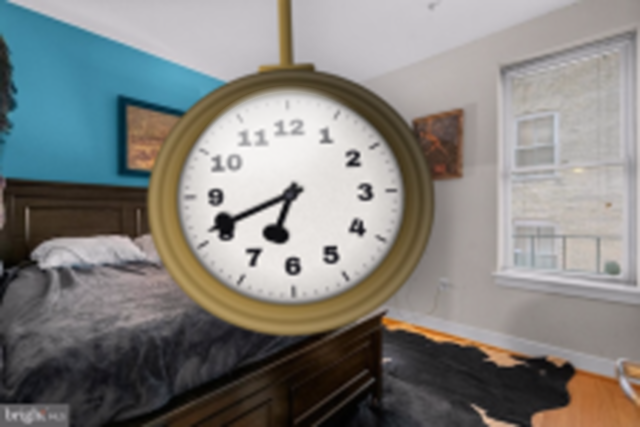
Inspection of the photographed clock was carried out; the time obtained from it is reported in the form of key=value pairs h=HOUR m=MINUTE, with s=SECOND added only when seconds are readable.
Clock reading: h=6 m=41
